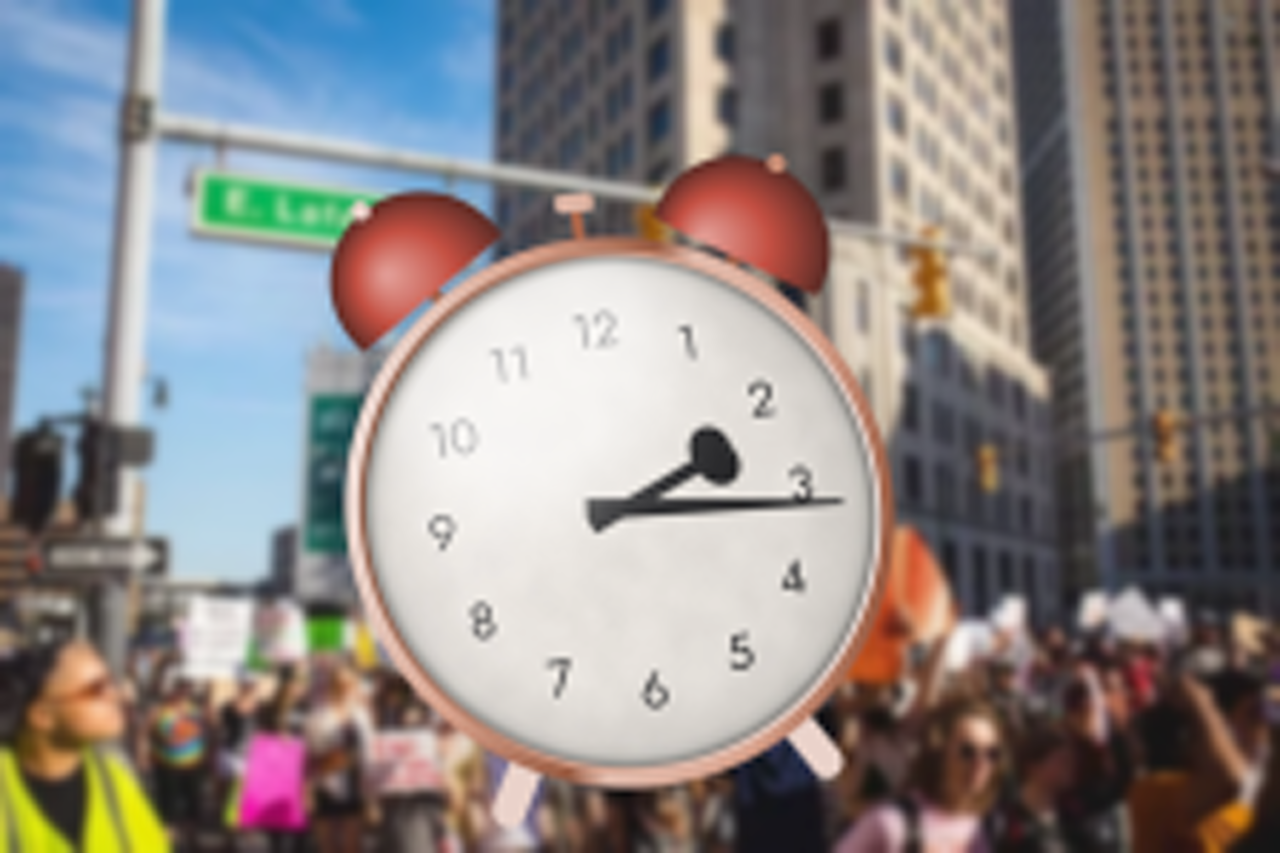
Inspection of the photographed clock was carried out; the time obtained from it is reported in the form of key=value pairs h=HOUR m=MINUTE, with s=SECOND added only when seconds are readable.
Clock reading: h=2 m=16
